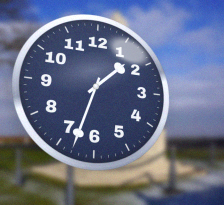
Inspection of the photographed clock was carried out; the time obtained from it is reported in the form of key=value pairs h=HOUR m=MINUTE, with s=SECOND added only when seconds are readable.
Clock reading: h=1 m=33
